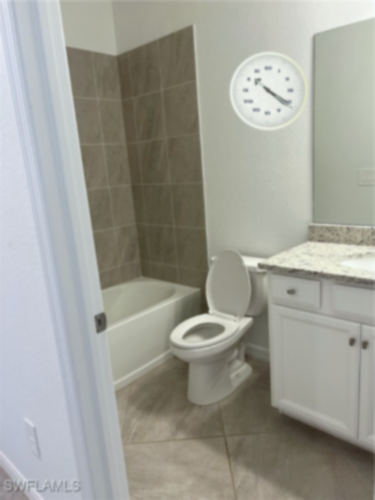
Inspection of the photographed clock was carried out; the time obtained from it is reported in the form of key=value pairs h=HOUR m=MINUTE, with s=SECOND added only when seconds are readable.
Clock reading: h=10 m=21
